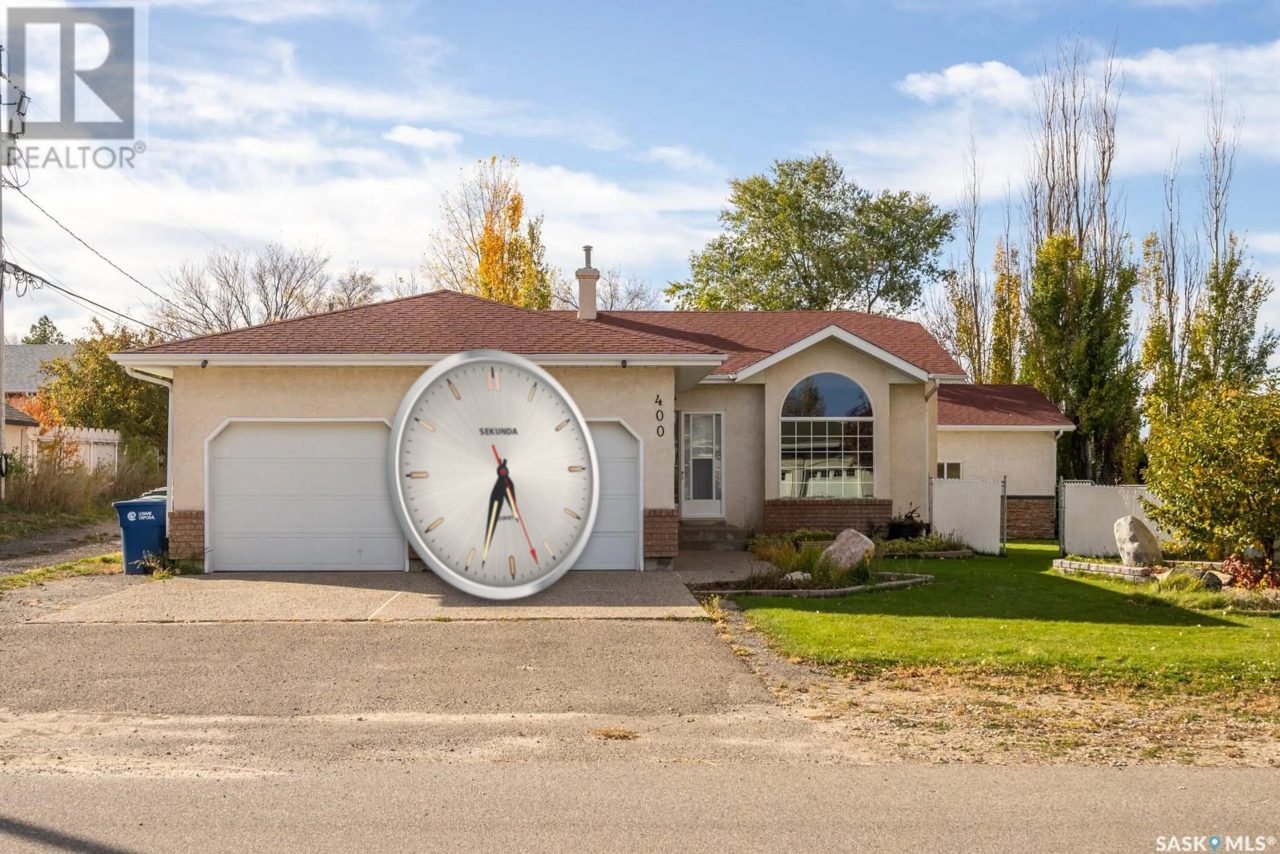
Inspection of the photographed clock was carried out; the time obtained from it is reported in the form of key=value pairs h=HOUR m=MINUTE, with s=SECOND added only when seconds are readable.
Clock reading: h=5 m=33 s=27
